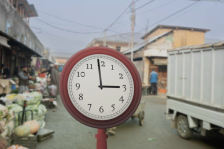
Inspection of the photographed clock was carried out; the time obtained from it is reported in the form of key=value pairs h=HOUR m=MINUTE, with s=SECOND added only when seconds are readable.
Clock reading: h=2 m=59
